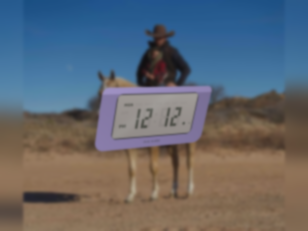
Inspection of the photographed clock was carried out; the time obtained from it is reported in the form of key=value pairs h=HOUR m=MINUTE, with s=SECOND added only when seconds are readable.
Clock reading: h=12 m=12
